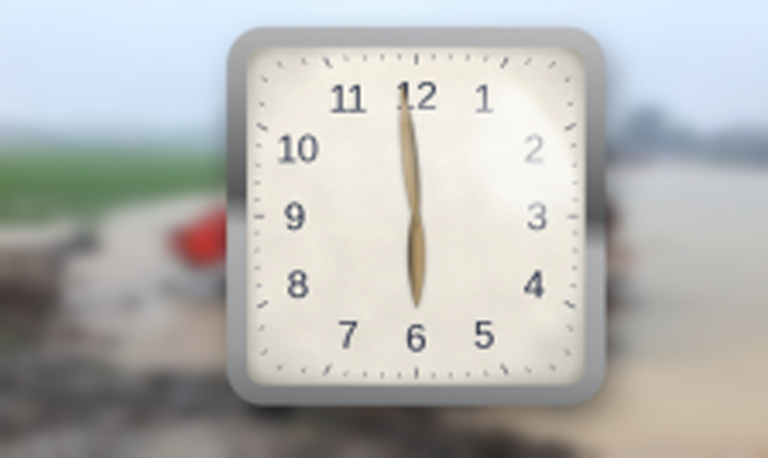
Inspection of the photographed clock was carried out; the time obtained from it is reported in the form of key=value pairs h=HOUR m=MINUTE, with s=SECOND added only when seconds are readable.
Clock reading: h=5 m=59
